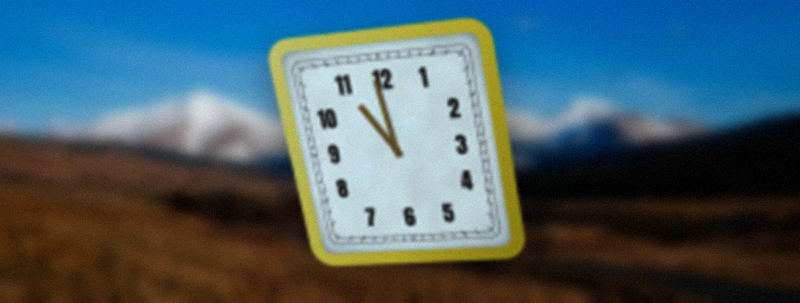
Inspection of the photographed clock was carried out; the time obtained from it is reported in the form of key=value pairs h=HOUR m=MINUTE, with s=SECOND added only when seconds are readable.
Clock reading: h=10 m=59
